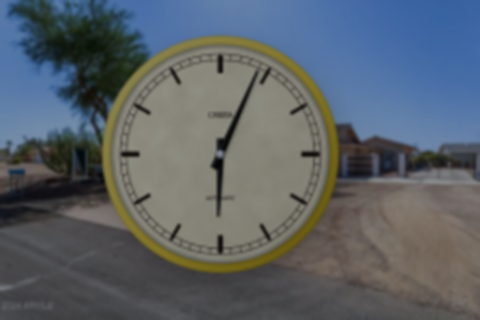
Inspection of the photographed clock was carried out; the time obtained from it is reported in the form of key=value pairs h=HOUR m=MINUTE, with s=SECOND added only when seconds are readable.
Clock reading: h=6 m=4
